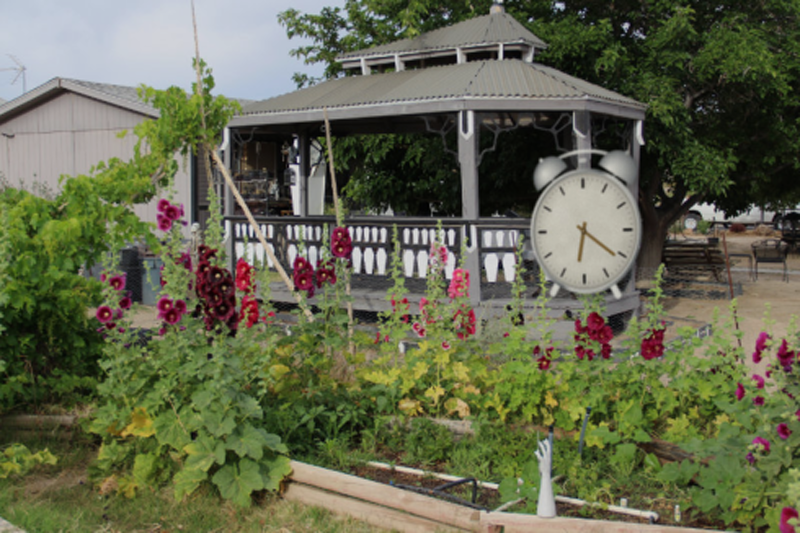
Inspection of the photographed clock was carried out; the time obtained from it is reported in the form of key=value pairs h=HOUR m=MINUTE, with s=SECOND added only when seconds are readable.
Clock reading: h=6 m=21
